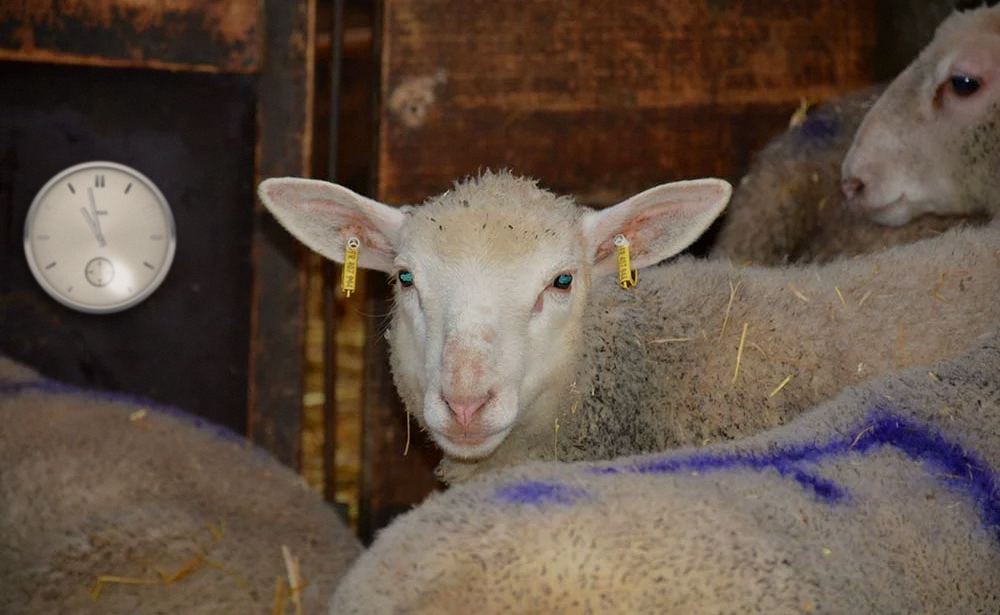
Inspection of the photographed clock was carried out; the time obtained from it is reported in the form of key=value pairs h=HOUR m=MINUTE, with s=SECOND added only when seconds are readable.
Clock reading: h=10 m=58
